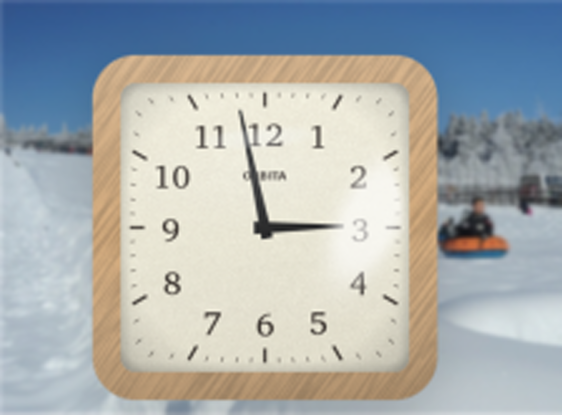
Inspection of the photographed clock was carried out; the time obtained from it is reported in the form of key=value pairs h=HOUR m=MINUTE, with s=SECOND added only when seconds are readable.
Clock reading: h=2 m=58
